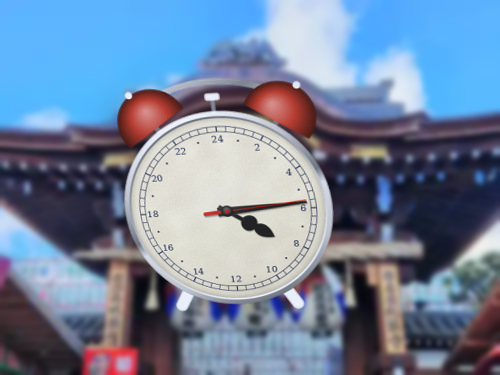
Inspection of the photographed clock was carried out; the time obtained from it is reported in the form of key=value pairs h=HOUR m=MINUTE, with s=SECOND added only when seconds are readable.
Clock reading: h=8 m=14 s=14
